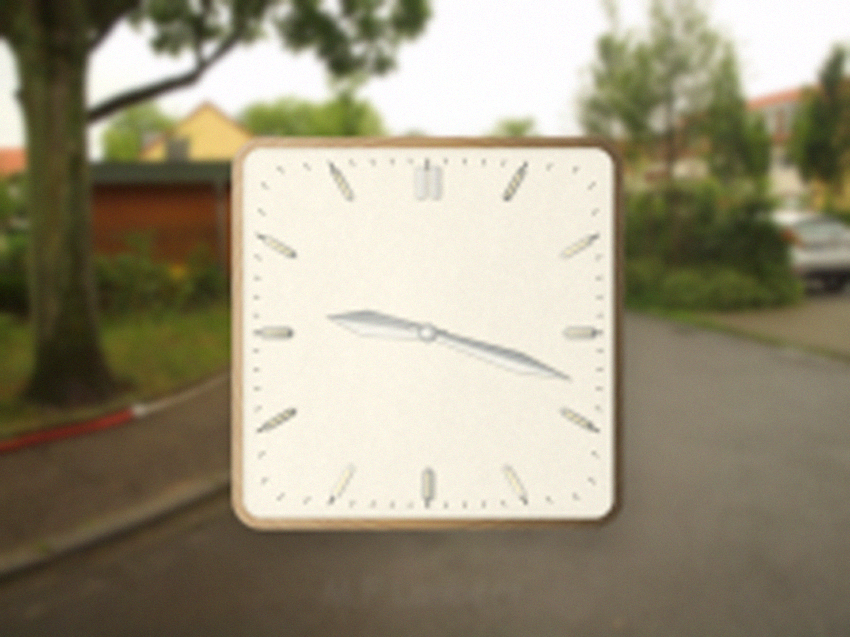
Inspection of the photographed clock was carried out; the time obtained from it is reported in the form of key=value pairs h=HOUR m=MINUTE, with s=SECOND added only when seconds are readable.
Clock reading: h=9 m=18
